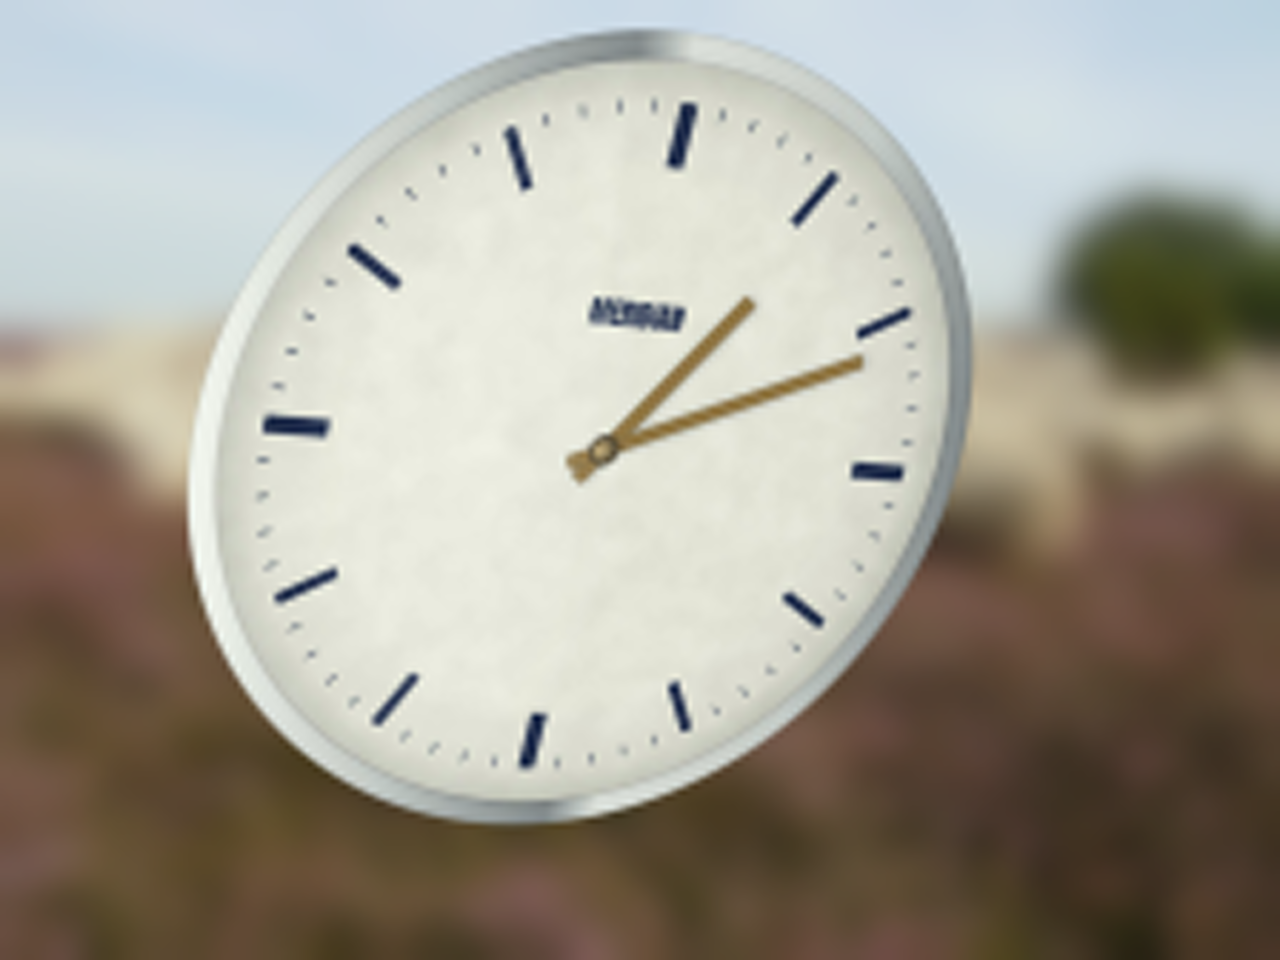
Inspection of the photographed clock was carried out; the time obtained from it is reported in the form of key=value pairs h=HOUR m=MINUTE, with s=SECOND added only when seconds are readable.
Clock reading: h=1 m=11
